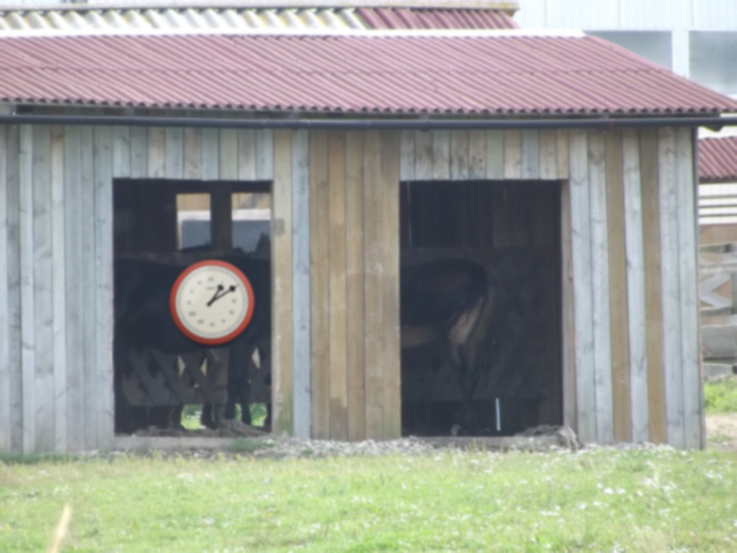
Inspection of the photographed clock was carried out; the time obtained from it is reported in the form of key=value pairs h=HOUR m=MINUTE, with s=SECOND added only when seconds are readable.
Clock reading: h=1 m=10
